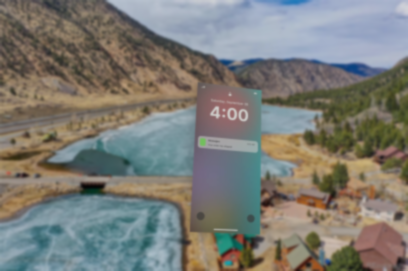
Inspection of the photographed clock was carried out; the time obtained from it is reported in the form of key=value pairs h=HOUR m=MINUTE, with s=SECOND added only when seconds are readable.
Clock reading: h=4 m=0
